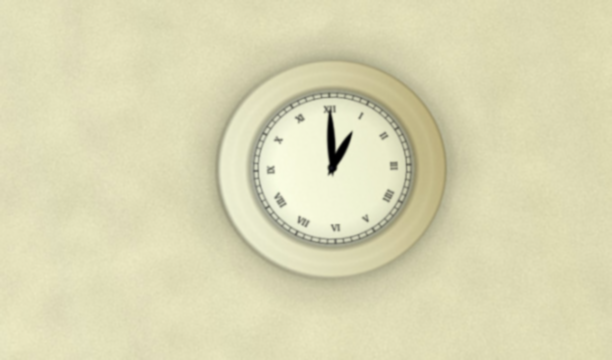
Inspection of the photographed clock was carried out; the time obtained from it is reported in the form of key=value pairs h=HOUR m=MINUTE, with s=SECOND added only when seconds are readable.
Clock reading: h=1 m=0
